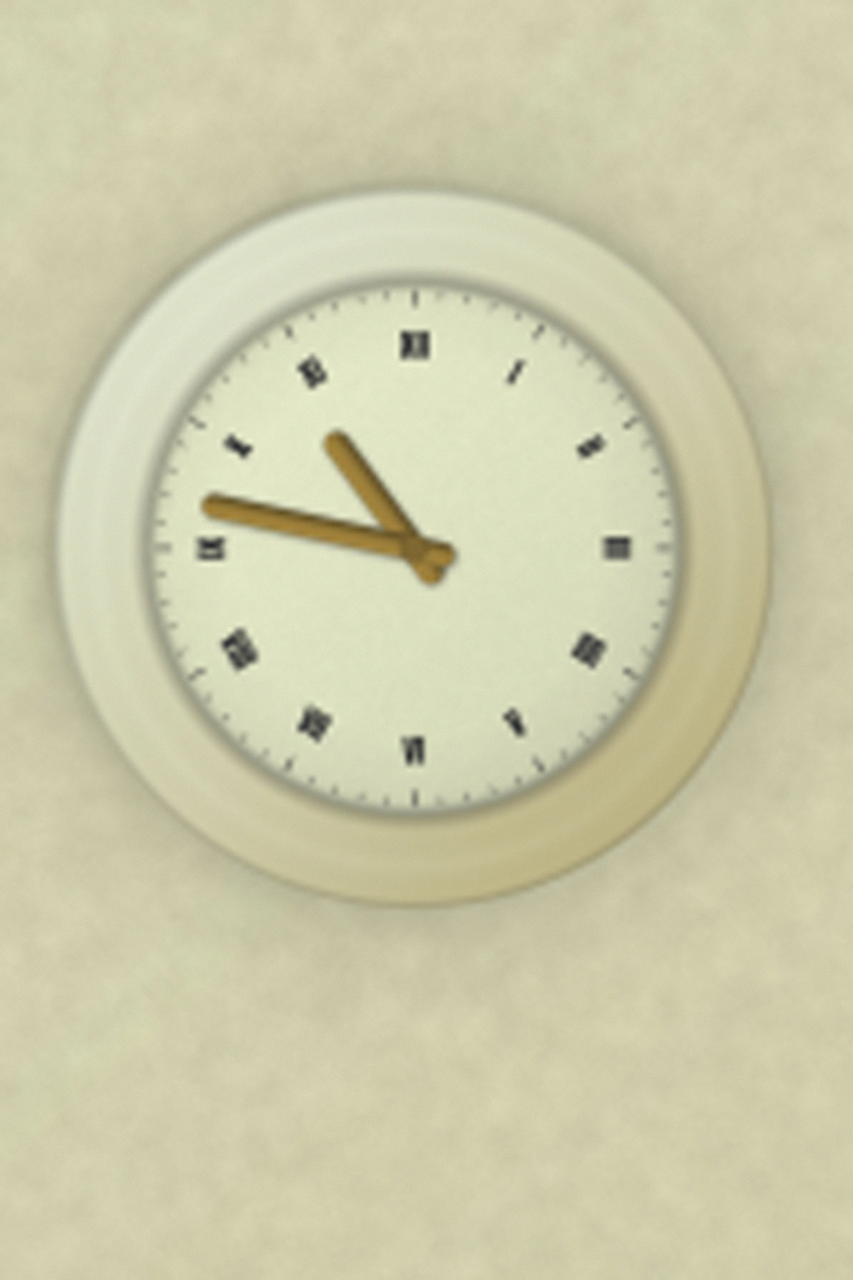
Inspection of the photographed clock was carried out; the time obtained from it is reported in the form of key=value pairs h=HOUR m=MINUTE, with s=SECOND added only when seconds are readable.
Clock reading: h=10 m=47
